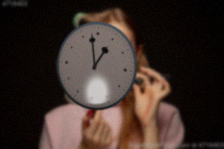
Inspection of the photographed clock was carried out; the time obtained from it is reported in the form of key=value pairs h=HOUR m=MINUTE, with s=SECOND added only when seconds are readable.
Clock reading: h=12 m=58
